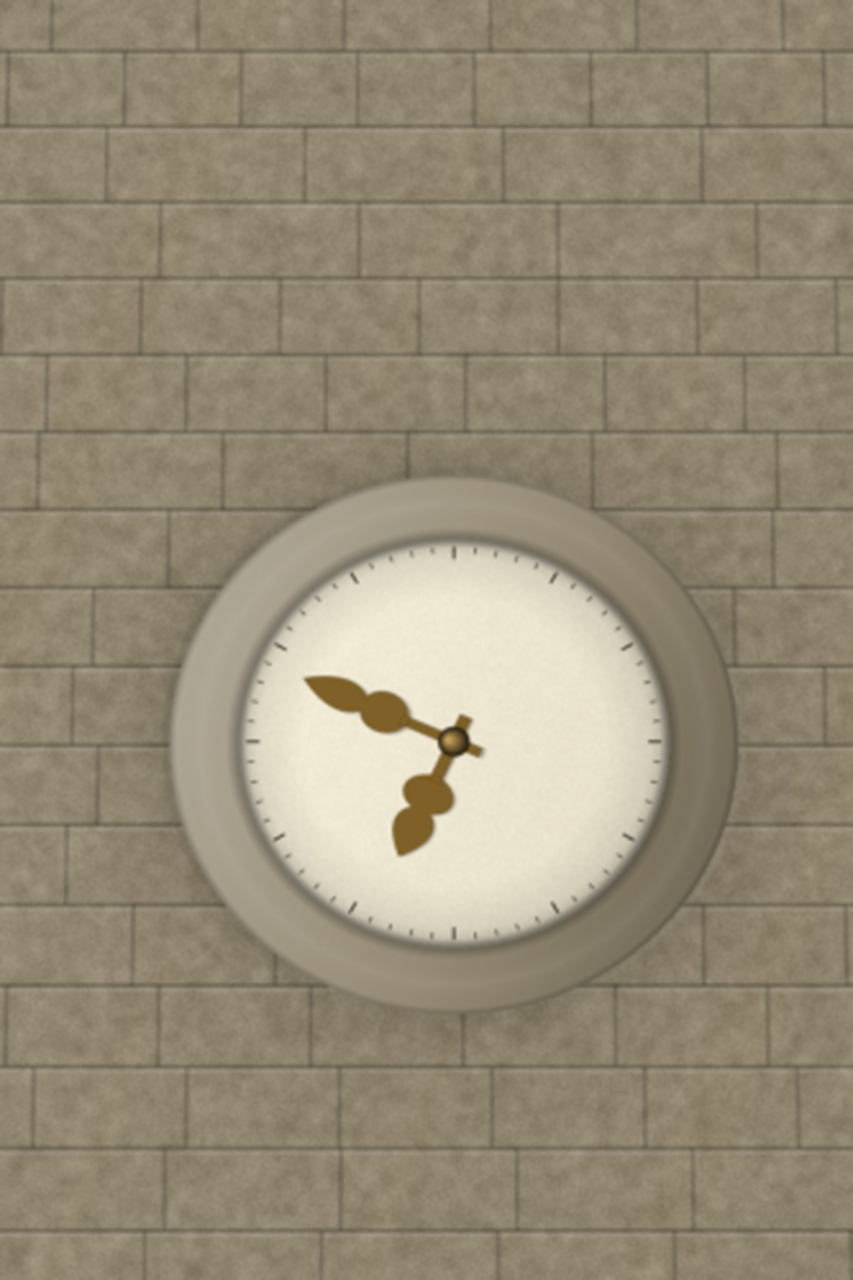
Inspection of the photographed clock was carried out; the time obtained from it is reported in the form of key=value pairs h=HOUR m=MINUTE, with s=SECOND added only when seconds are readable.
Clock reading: h=6 m=49
